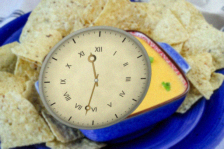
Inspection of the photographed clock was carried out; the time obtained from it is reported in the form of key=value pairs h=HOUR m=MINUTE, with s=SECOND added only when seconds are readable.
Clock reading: h=11 m=32
